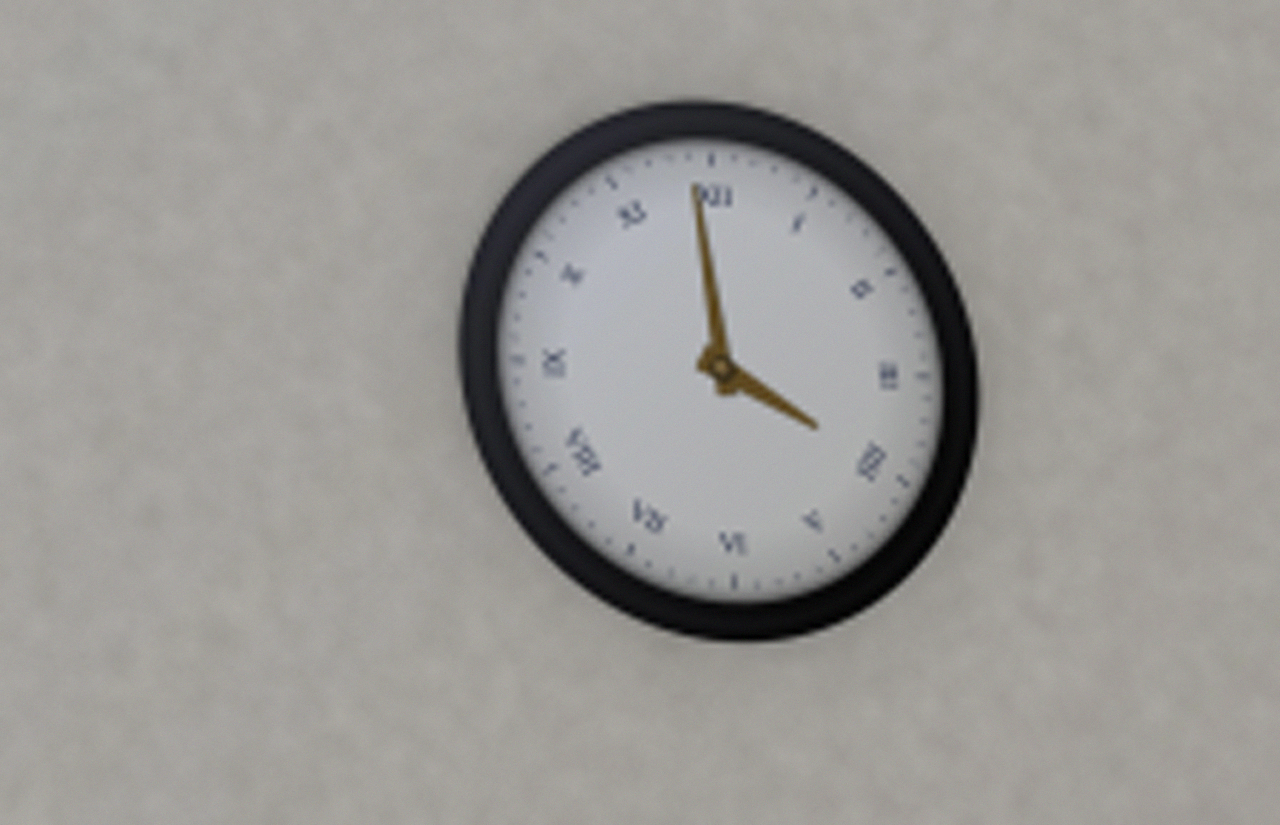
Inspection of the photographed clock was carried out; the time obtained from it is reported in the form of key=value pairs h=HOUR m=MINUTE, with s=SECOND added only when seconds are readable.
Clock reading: h=3 m=59
